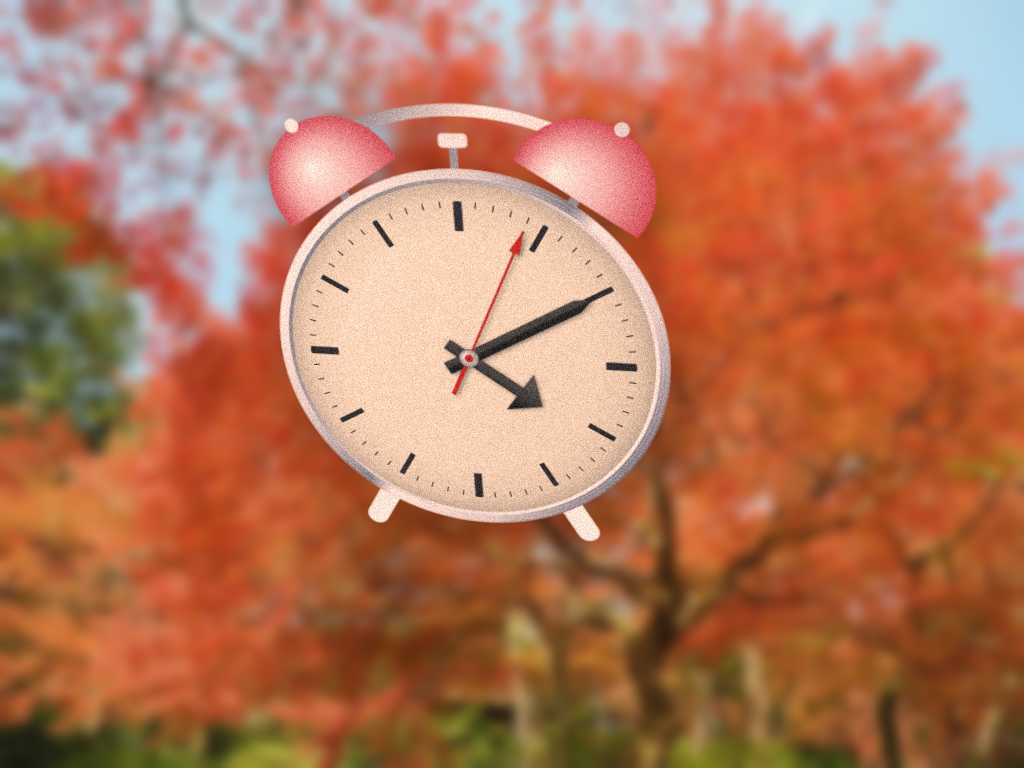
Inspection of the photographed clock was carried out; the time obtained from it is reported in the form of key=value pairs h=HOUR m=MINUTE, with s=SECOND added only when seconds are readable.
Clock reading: h=4 m=10 s=4
